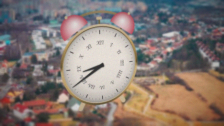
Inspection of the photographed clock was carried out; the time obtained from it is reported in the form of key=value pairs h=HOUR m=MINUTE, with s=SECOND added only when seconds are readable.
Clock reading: h=8 m=40
